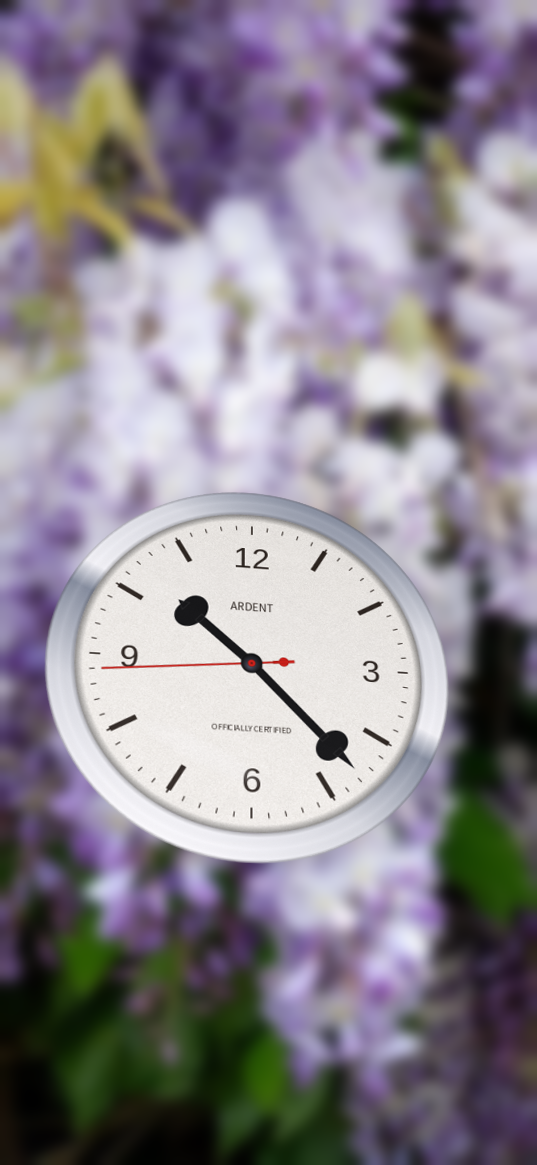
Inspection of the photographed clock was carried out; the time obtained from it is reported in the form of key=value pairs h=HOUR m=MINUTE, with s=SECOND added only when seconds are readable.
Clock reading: h=10 m=22 s=44
